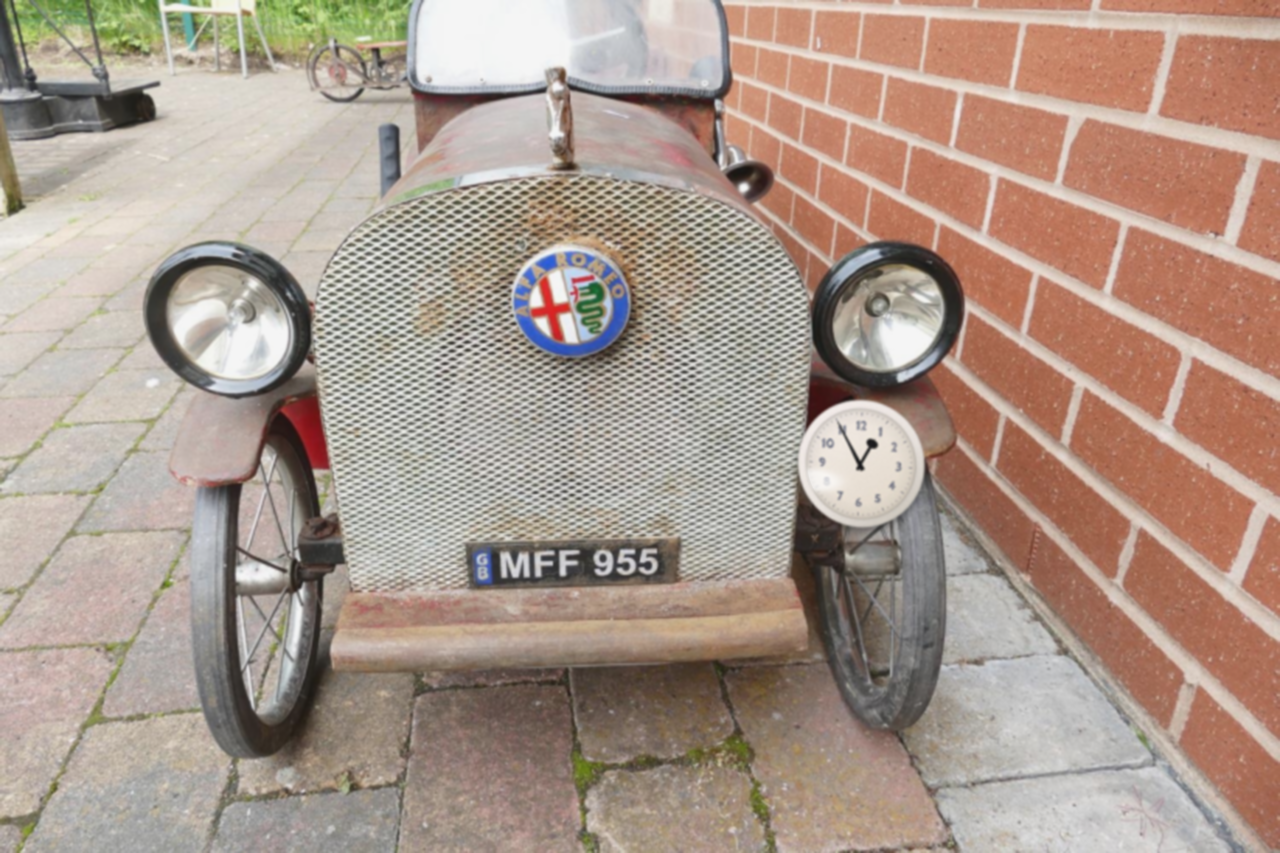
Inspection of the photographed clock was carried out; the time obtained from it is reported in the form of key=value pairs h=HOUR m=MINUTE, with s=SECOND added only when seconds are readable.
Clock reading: h=12 m=55
